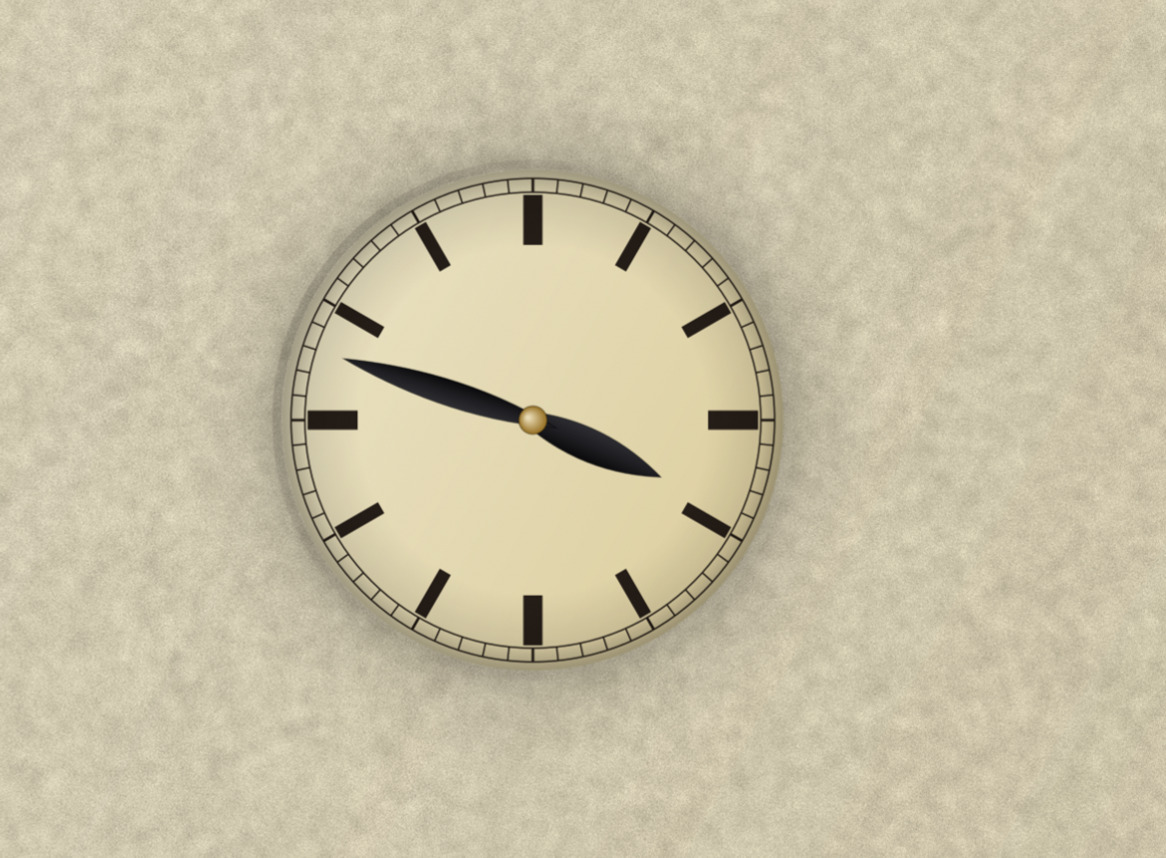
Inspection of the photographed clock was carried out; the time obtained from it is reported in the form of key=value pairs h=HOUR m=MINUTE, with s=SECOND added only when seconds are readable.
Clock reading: h=3 m=48
